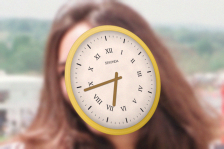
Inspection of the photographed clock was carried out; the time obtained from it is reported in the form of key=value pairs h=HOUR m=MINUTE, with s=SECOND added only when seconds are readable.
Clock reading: h=6 m=44
